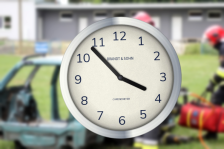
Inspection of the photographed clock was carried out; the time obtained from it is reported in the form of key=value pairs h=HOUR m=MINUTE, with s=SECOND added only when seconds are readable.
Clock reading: h=3 m=53
